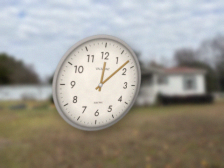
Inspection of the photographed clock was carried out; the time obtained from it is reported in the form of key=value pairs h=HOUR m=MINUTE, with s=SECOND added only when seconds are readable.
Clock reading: h=12 m=8
